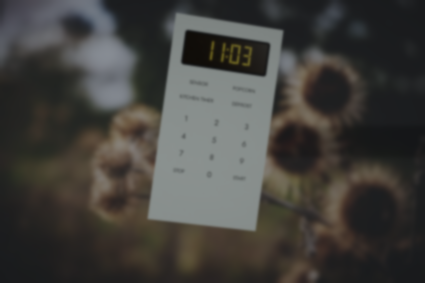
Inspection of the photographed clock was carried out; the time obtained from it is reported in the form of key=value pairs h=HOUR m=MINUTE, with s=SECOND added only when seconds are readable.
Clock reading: h=11 m=3
